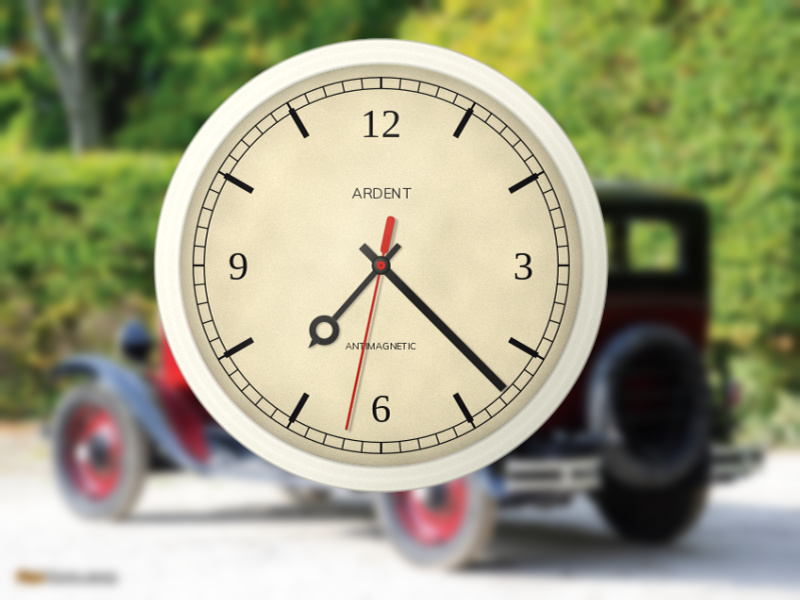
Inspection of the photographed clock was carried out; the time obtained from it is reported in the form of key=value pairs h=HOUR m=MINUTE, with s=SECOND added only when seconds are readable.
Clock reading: h=7 m=22 s=32
